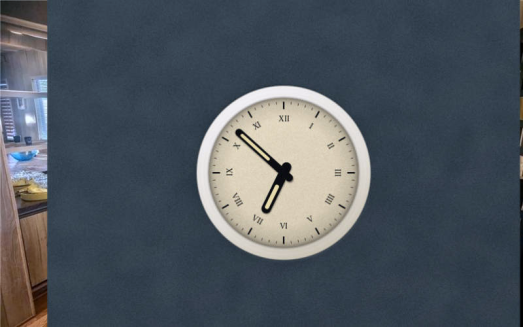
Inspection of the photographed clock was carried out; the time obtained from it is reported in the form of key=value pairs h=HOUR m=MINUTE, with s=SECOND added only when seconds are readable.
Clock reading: h=6 m=52
